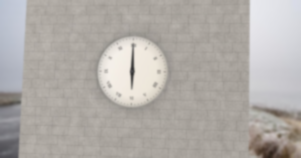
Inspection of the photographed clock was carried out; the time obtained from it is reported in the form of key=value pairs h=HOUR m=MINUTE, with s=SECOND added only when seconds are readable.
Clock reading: h=6 m=0
